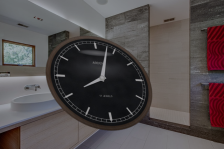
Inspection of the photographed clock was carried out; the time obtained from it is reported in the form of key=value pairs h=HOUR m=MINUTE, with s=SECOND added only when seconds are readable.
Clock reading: h=8 m=3
